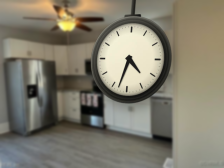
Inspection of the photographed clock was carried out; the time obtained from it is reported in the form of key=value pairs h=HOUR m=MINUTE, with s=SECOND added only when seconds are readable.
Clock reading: h=4 m=33
